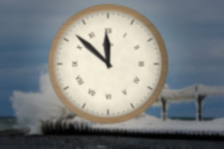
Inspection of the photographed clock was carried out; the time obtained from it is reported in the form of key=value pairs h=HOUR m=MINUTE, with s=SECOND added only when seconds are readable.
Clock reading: h=11 m=52
